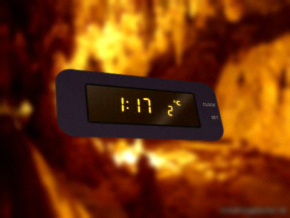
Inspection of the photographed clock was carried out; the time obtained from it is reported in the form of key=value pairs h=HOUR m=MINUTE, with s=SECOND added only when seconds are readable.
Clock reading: h=1 m=17
